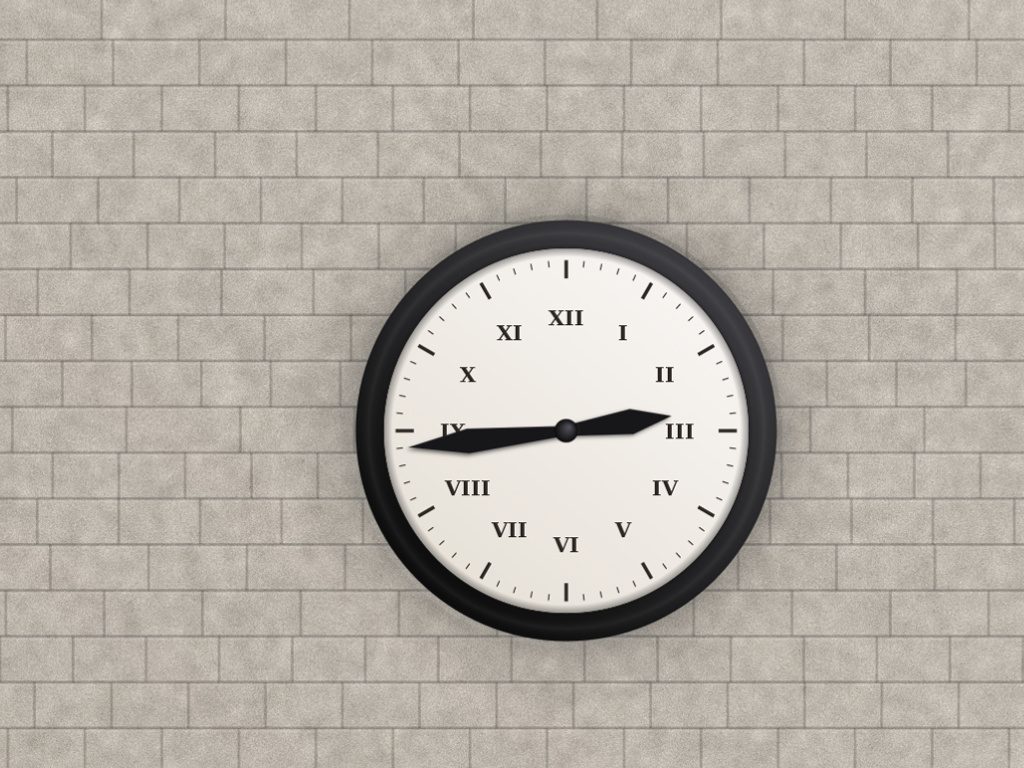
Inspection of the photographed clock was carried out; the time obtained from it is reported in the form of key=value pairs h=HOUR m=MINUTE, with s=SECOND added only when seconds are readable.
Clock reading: h=2 m=44
